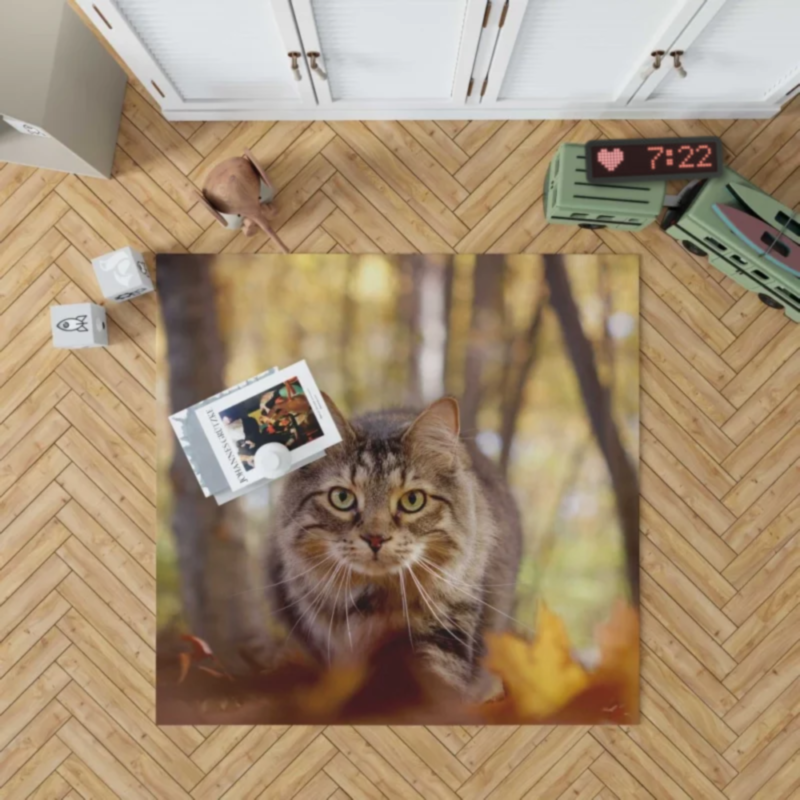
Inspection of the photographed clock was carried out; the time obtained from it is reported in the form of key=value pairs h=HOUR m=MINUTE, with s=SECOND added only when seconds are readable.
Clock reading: h=7 m=22
